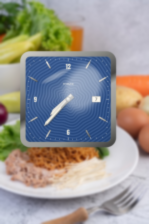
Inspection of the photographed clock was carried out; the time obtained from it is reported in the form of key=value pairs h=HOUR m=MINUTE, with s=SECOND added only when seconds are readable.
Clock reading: h=7 m=37
